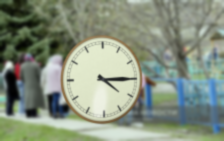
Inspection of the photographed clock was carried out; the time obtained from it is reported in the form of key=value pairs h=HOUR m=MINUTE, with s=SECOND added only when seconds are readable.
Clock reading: h=4 m=15
